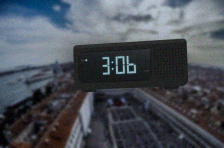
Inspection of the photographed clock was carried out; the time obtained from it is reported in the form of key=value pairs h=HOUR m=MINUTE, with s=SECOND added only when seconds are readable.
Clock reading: h=3 m=6
